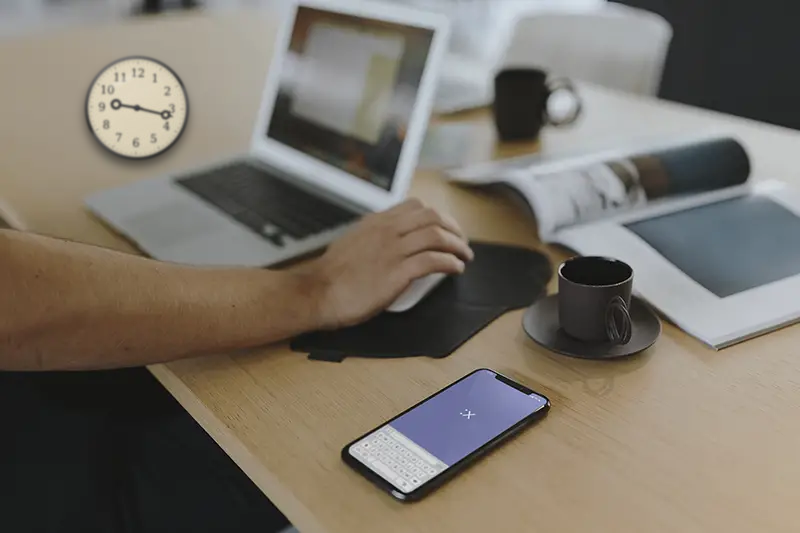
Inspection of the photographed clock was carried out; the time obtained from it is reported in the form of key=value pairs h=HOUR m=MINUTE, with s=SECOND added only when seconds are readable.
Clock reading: h=9 m=17
